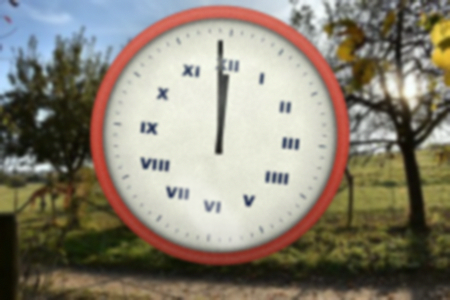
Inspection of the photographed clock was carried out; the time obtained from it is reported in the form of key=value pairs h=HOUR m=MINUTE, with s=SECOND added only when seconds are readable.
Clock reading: h=11 m=59
